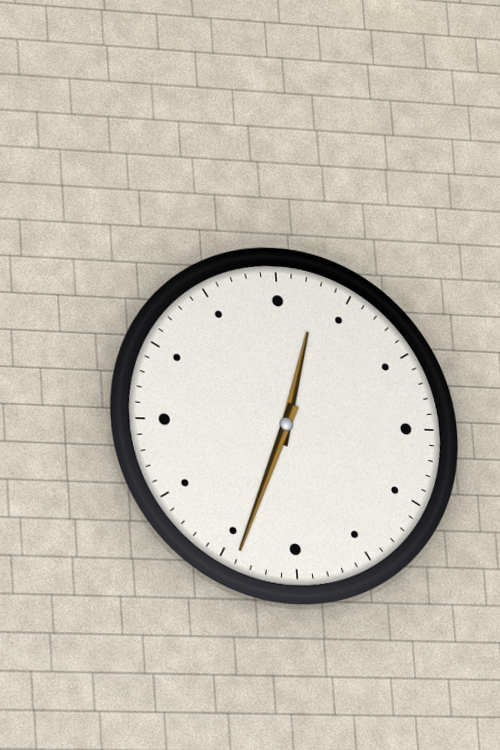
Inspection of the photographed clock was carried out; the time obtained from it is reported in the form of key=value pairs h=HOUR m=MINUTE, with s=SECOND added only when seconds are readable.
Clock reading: h=12 m=34
